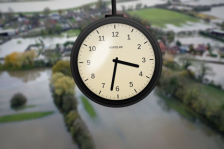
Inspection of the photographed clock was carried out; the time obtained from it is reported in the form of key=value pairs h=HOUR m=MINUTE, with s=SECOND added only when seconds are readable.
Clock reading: h=3 m=32
